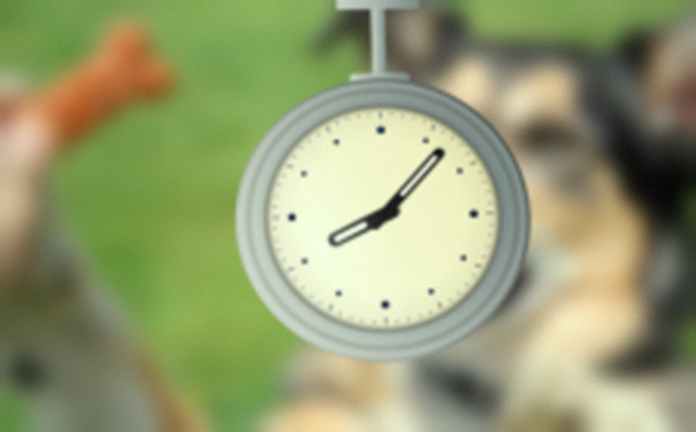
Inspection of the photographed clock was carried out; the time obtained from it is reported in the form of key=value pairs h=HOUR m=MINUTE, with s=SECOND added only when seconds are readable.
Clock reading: h=8 m=7
